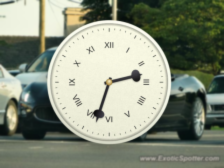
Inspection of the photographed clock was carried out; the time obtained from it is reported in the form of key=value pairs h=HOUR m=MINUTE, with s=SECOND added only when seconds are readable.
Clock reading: h=2 m=33
